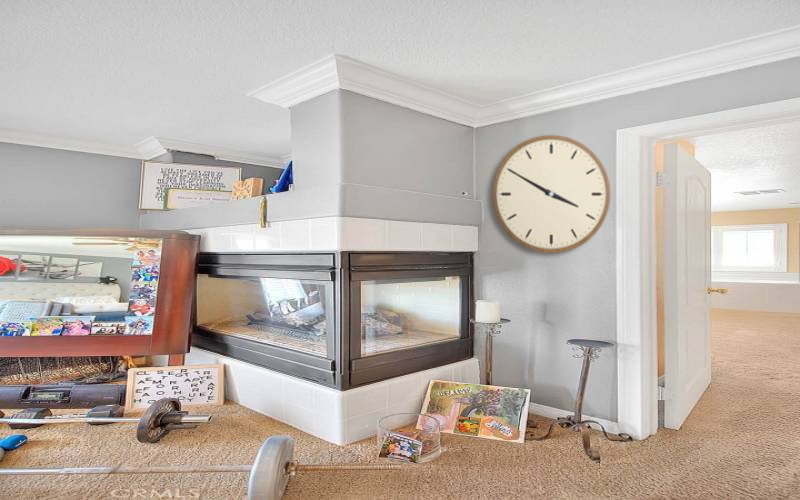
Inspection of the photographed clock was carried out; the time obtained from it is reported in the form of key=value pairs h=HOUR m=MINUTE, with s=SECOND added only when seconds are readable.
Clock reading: h=3 m=50
